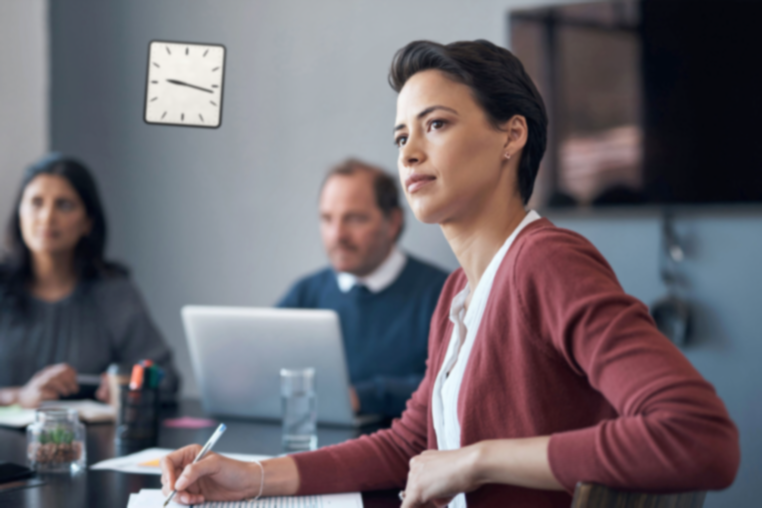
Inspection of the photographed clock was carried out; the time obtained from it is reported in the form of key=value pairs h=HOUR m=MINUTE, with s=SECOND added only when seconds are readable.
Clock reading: h=9 m=17
